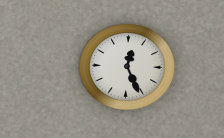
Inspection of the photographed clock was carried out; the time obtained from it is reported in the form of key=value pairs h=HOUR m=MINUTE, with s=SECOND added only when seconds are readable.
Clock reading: h=12 m=26
